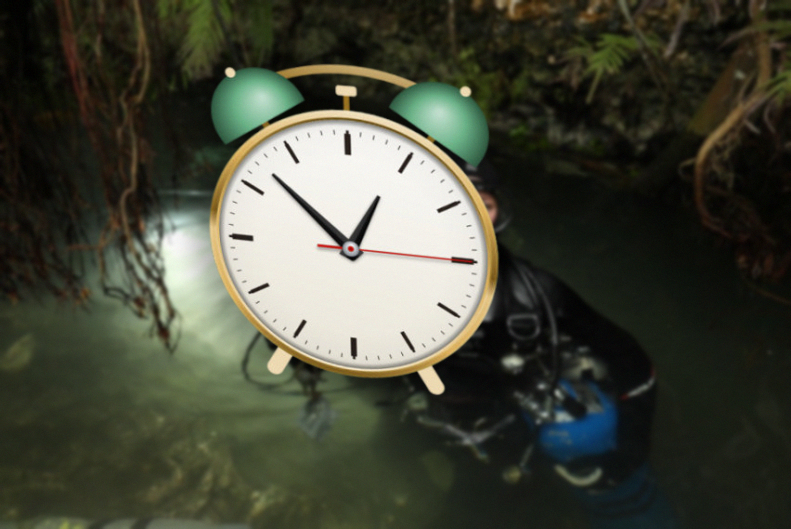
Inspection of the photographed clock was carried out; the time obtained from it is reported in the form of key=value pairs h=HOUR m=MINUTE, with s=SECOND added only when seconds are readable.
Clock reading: h=12 m=52 s=15
